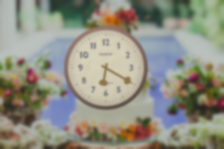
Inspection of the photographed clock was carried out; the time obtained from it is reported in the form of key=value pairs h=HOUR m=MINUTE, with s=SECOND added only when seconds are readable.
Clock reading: h=6 m=20
